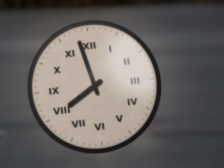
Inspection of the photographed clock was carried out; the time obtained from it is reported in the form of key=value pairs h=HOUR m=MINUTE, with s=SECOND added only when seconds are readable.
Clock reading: h=7 m=58
